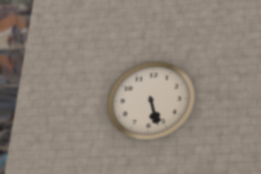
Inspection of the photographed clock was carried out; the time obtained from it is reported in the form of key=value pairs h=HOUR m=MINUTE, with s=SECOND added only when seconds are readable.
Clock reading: h=5 m=27
